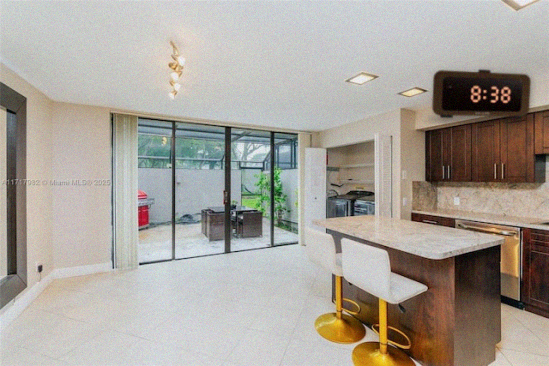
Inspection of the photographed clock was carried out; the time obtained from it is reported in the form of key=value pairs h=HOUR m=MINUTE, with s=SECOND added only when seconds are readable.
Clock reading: h=8 m=38
